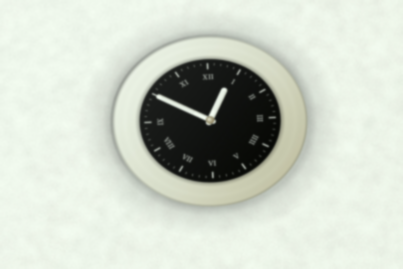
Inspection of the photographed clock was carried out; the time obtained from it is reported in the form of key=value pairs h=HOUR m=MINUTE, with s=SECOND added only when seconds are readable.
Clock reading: h=12 m=50
